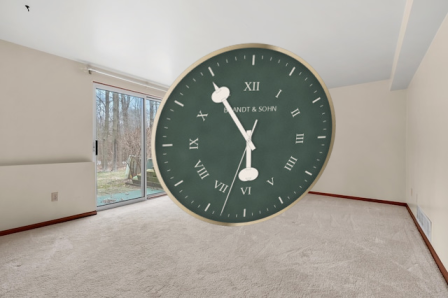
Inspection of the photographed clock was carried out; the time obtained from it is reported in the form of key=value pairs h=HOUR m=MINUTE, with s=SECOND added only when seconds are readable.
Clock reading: h=5 m=54 s=33
